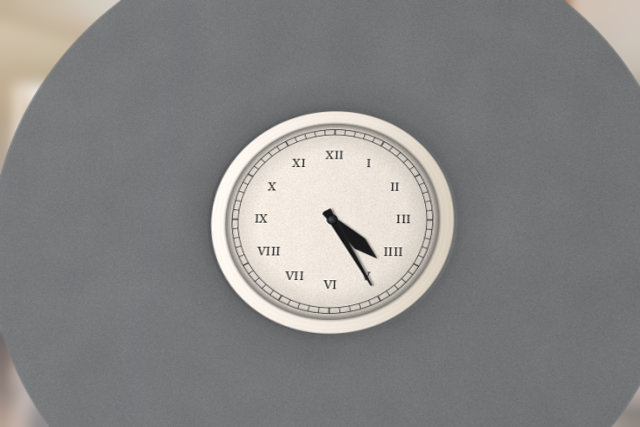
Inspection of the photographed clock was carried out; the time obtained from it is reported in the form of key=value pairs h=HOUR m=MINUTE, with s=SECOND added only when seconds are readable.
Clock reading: h=4 m=25
